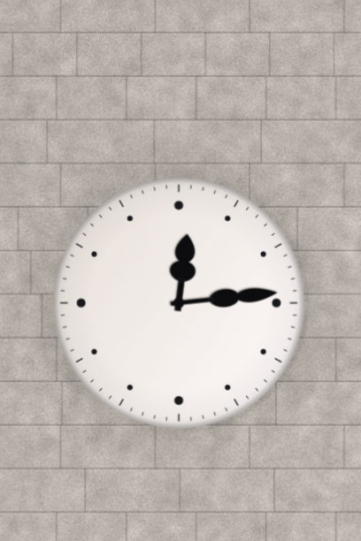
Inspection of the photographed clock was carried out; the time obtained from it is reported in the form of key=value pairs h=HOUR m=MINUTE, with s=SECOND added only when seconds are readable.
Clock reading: h=12 m=14
